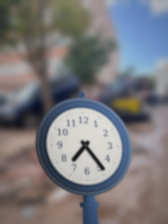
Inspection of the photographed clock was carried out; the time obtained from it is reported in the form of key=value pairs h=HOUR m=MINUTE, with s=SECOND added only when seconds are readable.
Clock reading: h=7 m=24
